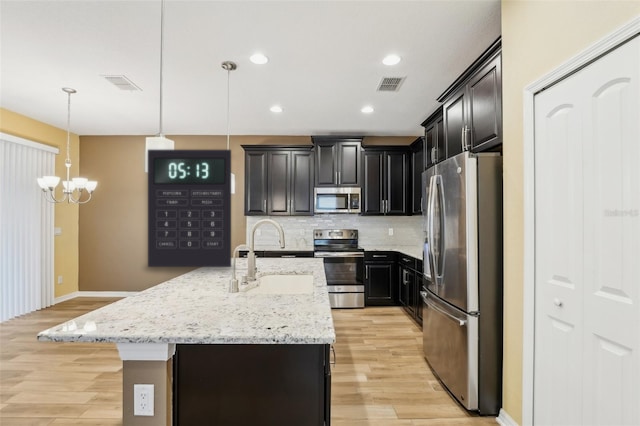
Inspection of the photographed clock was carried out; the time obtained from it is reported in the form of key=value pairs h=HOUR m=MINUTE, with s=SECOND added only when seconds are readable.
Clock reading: h=5 m=13
